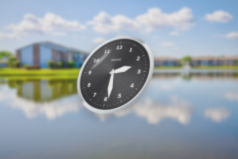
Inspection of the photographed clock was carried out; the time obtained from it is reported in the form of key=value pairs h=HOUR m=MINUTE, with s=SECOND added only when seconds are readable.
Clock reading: h=2 m=29
